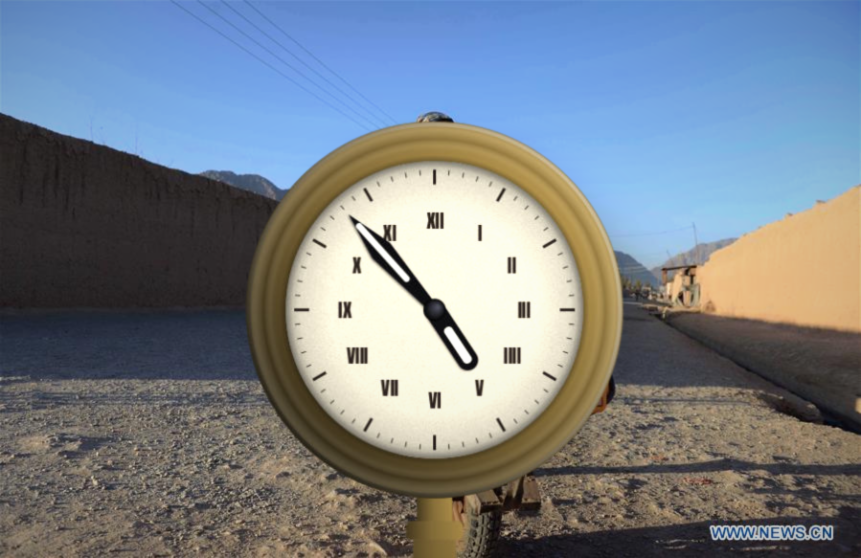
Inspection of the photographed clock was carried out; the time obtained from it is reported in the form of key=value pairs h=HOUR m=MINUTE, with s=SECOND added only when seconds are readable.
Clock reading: h=4 m=53
